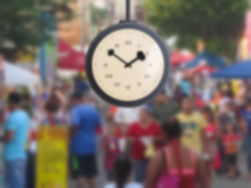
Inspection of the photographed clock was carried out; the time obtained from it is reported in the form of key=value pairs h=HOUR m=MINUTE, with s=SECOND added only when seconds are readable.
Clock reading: h=1 m=51
